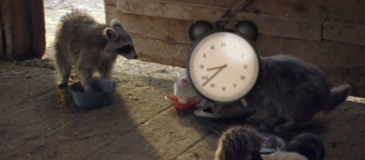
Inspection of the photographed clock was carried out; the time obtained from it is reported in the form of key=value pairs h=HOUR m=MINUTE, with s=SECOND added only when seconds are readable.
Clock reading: h=8 m=38
